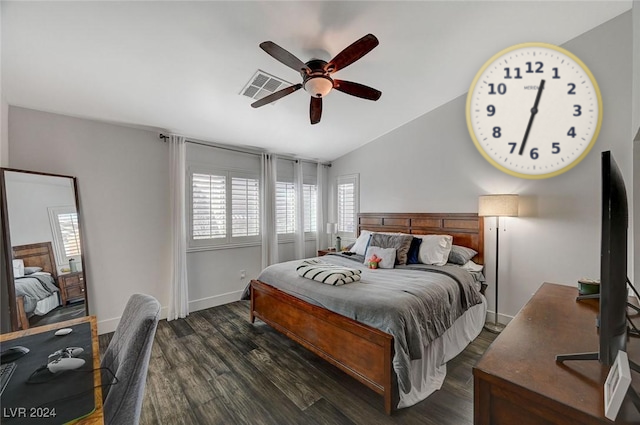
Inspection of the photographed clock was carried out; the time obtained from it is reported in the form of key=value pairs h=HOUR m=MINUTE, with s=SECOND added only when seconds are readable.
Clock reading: h=12 m=33
